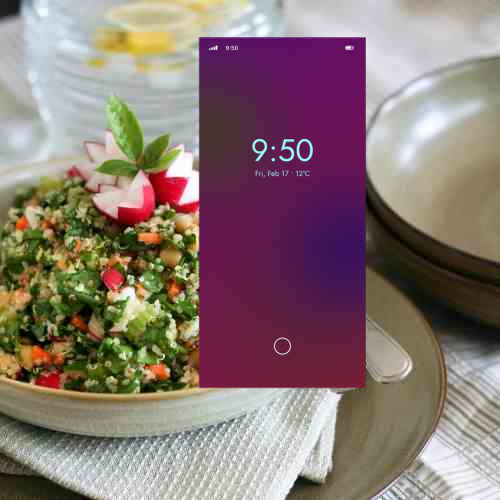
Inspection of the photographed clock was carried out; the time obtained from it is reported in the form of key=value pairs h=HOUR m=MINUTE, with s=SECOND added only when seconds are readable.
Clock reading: h=9 m=50
